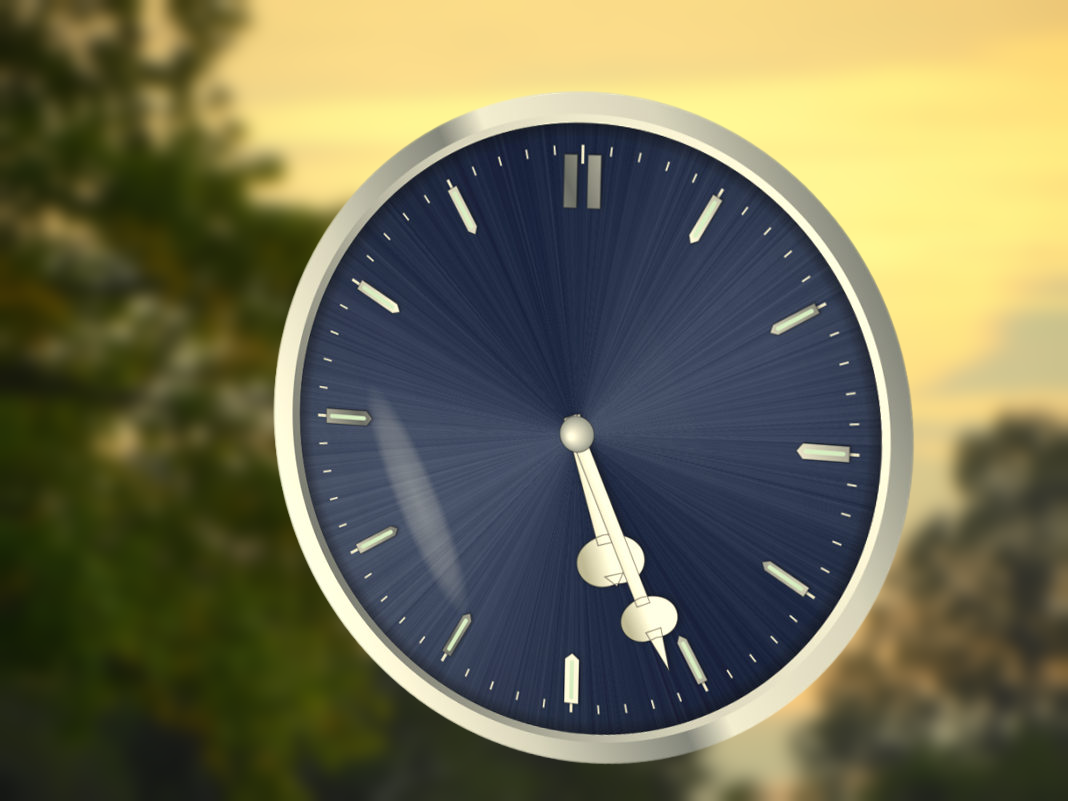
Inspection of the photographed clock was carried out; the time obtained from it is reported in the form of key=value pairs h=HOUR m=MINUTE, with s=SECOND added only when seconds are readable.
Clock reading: h=5 m=26
